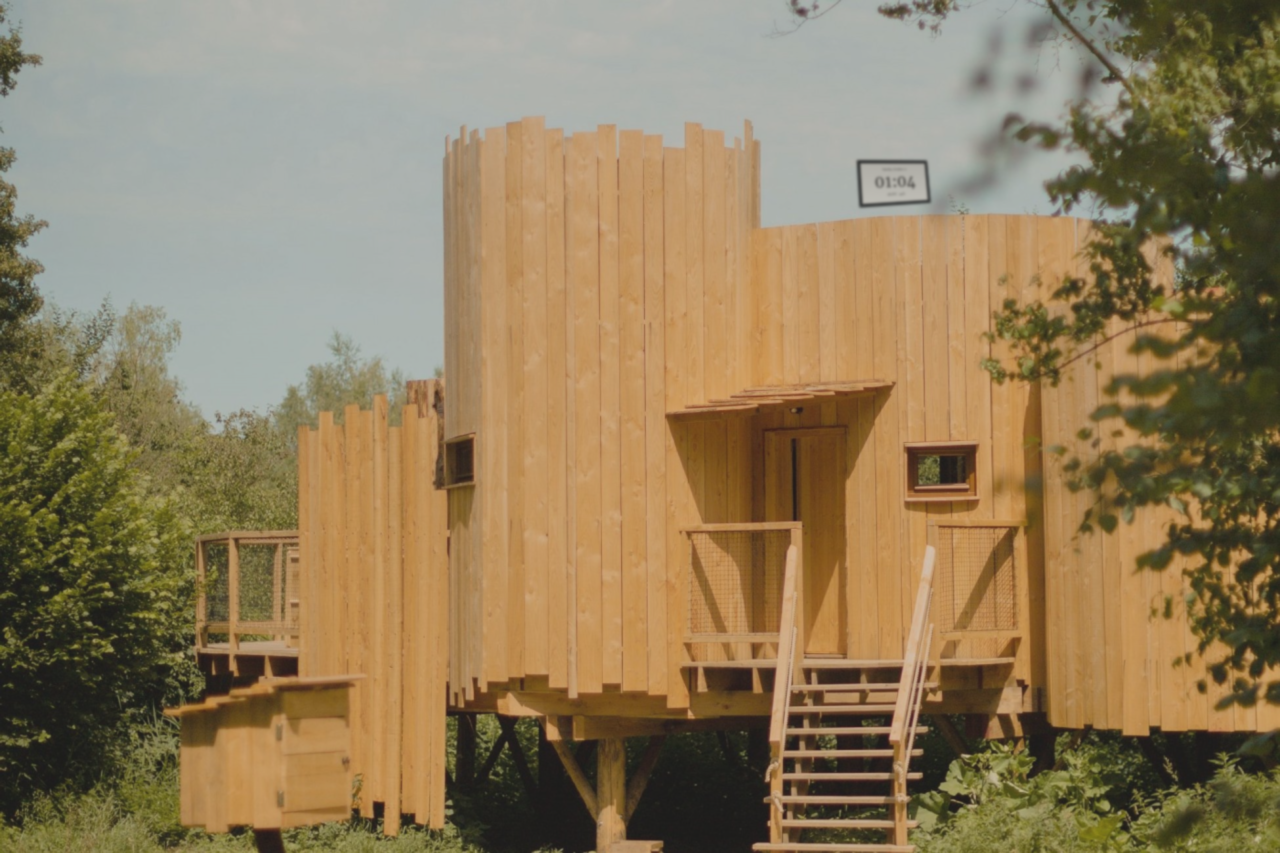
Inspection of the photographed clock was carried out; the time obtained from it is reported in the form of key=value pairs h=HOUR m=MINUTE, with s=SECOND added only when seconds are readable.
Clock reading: h=1 m=4
